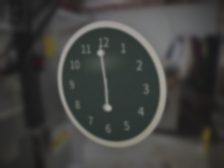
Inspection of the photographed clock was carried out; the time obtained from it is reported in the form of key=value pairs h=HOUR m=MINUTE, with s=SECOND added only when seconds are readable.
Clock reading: h=5 m=59
